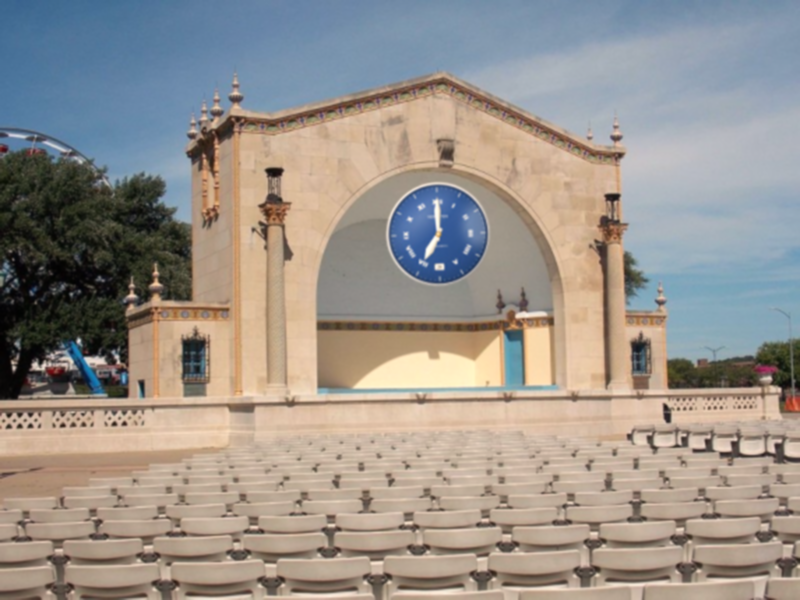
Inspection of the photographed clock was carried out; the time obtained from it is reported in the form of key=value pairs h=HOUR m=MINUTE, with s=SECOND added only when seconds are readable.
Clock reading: h=7 m=0
